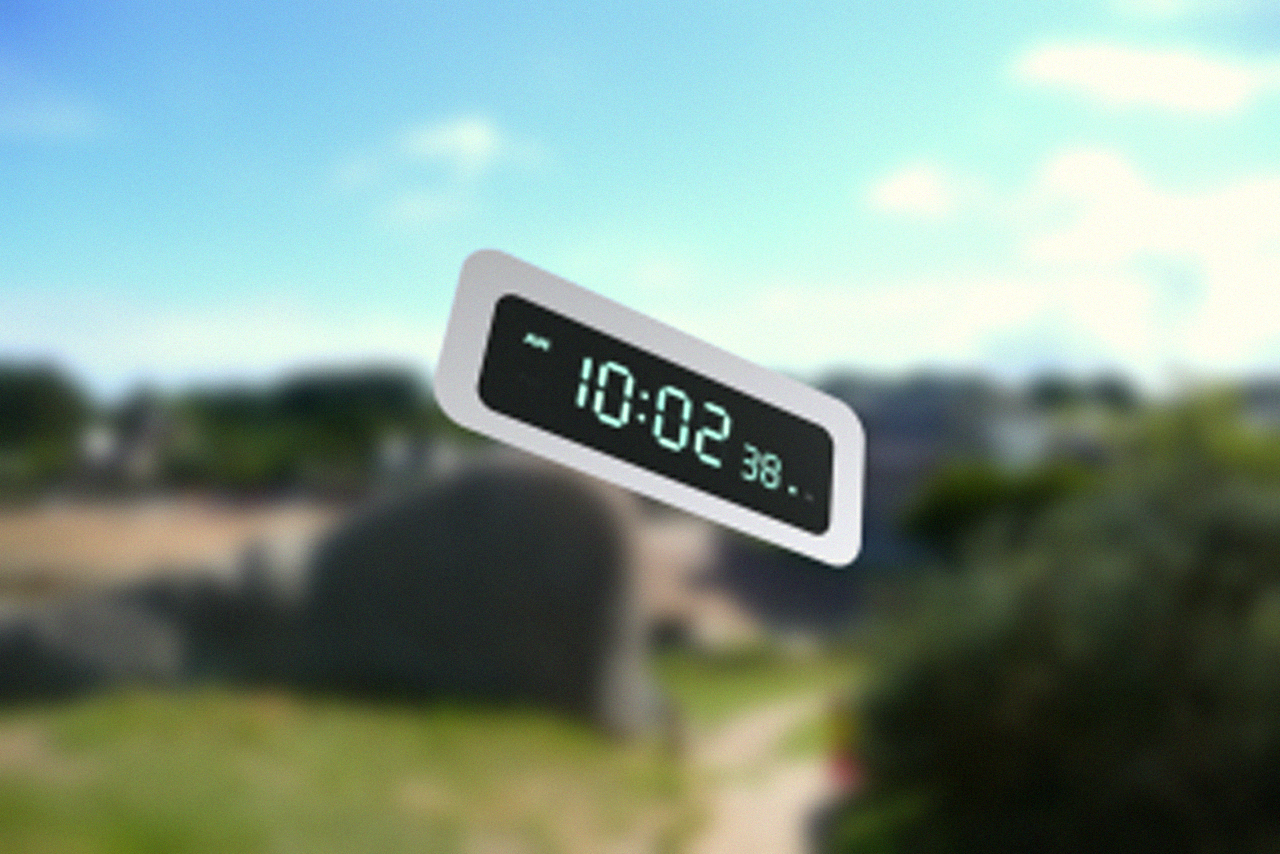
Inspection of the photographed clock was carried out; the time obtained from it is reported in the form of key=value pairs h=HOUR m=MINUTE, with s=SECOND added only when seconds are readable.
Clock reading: h=10 m=2 s=38
